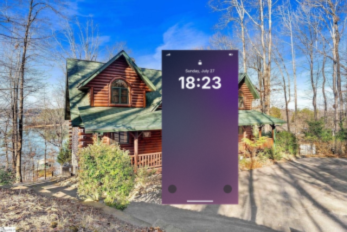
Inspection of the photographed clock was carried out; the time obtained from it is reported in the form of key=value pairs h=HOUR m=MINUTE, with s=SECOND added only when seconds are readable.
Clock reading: h=18 m=23
